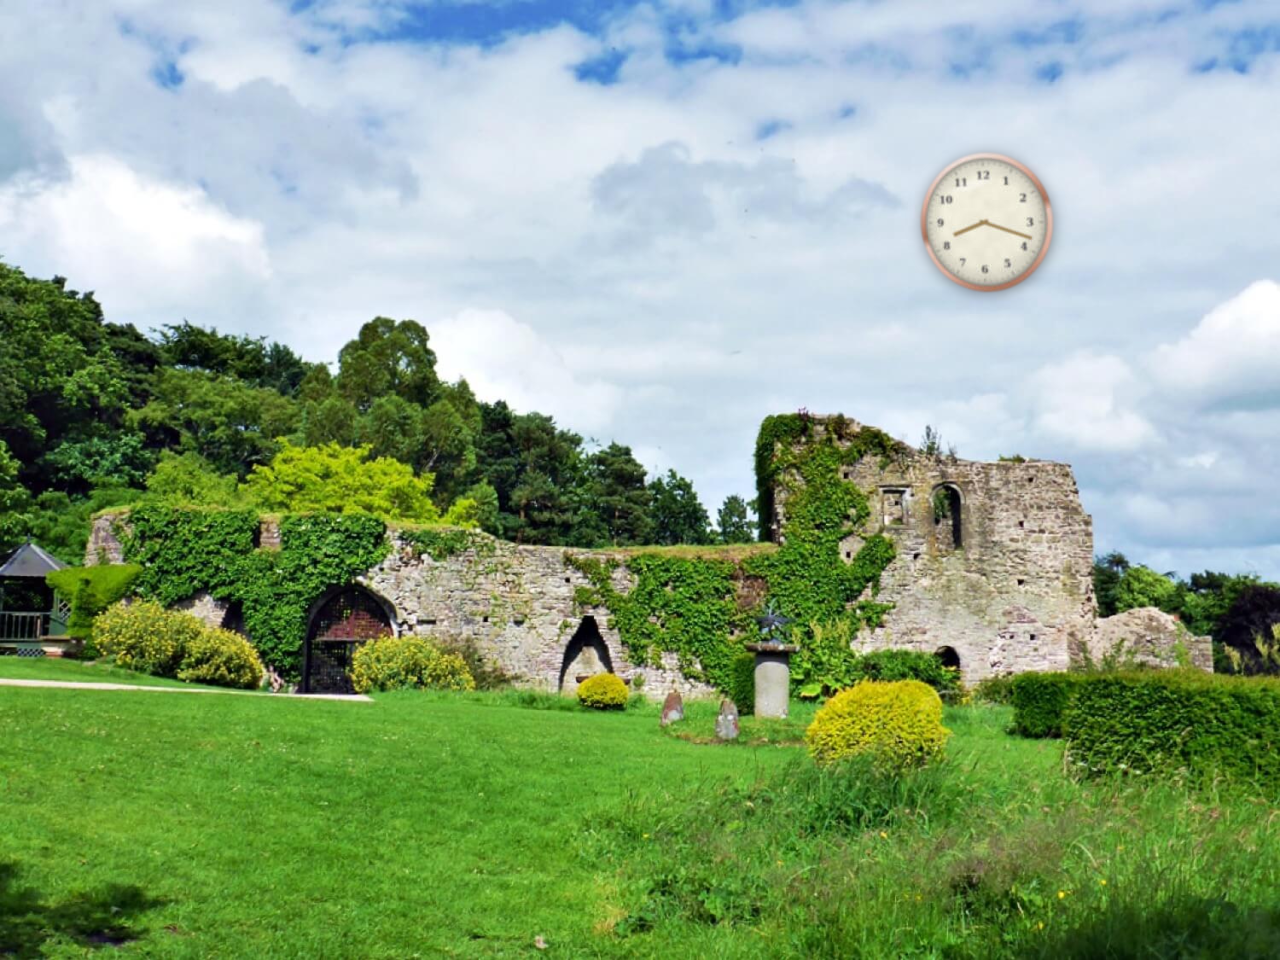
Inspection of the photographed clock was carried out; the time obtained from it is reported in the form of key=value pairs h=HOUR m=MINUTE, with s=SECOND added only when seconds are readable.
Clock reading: h=8 m=18
